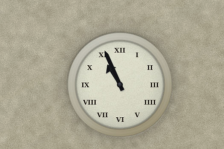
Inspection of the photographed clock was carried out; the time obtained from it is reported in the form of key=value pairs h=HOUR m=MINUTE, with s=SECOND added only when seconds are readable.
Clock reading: h=10 m=56
